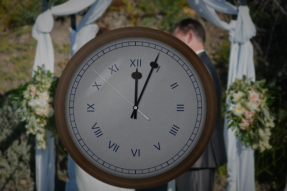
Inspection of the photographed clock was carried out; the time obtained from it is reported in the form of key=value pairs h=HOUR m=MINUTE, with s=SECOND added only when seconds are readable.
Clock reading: h=12 m=3 s=52
